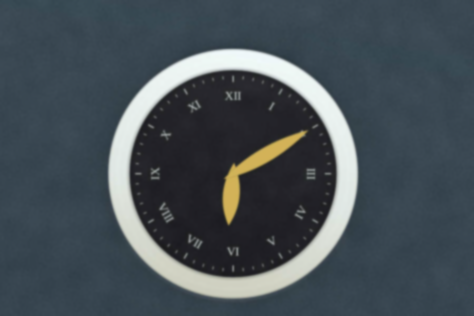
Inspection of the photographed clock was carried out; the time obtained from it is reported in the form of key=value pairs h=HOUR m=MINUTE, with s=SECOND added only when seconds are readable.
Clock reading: h=6 m=10
